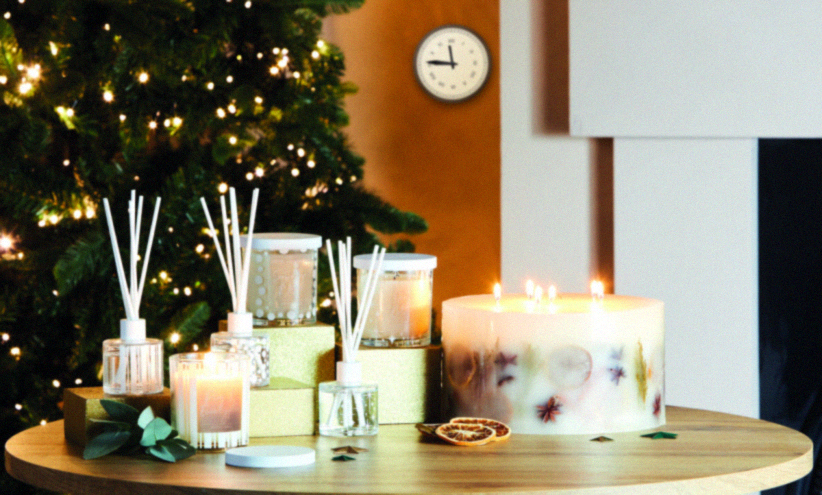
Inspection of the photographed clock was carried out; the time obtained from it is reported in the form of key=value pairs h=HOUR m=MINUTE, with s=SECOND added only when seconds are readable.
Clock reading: h=11 m=46
